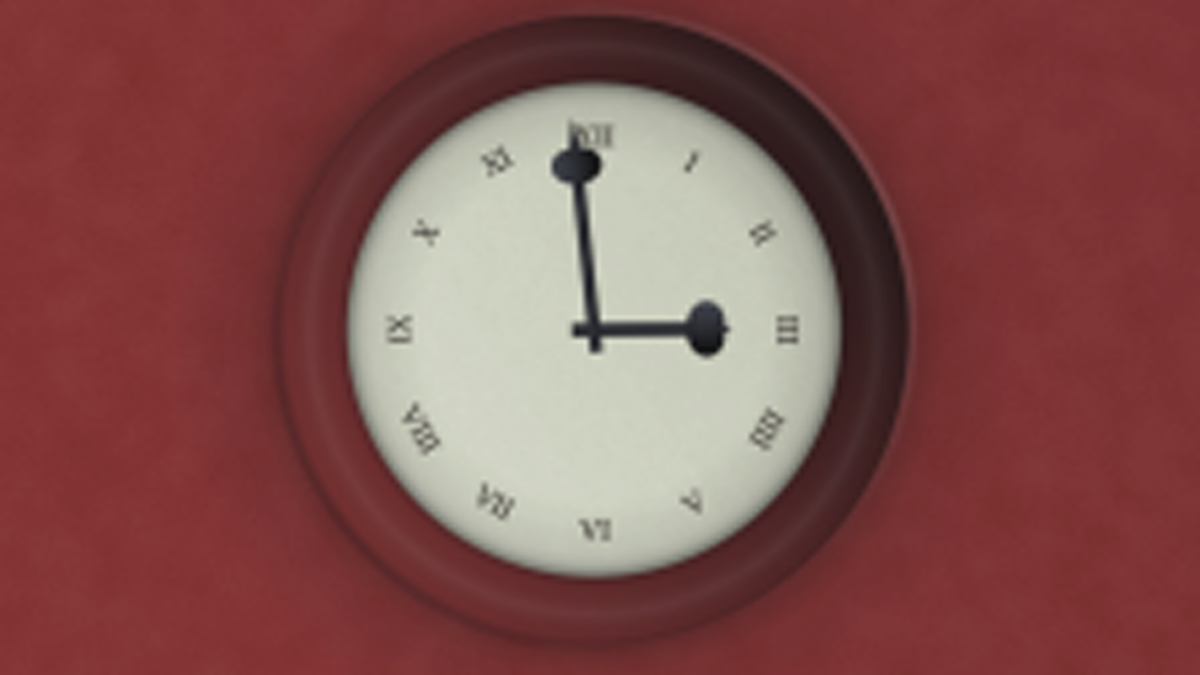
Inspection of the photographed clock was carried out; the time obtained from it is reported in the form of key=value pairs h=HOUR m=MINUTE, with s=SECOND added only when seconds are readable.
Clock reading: h=2 m=59
